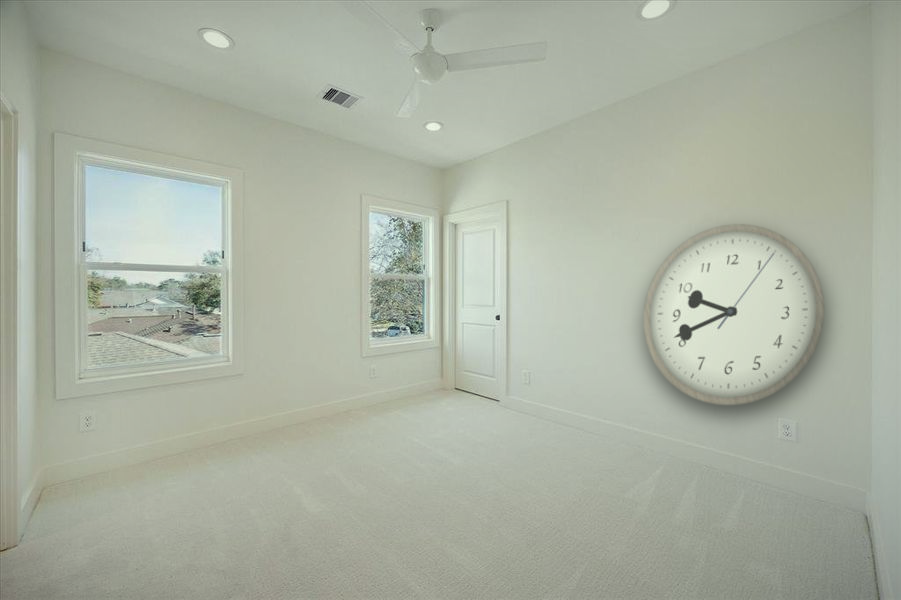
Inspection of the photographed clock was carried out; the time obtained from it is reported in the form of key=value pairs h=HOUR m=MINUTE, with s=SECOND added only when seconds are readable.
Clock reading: h=9 m=41 s=6
